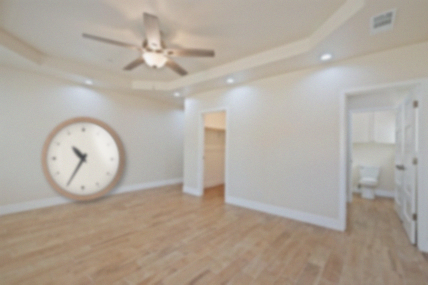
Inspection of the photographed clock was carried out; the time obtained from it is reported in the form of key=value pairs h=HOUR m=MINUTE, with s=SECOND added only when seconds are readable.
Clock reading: h=10 m=35
